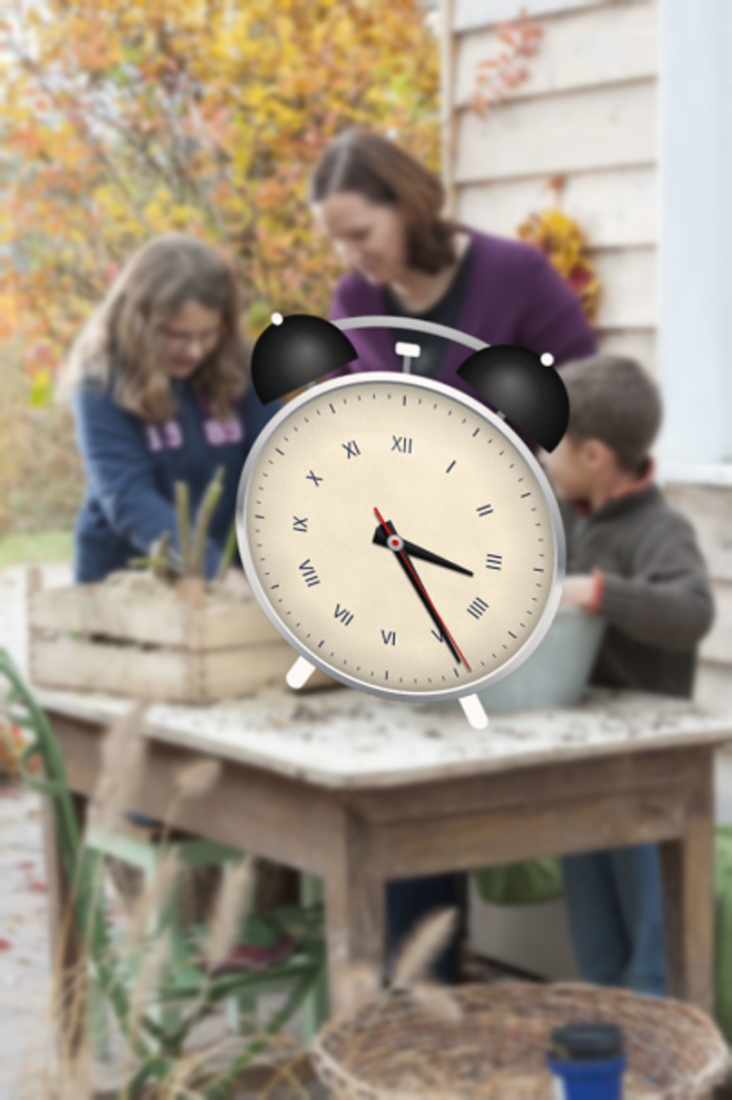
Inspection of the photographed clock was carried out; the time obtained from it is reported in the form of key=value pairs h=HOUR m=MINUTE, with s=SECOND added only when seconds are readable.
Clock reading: h=3 m=24 s=24
